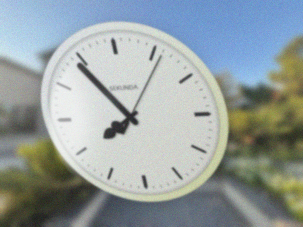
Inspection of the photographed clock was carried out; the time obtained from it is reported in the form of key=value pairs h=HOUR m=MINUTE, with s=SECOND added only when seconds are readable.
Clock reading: h=7 m=54 s=6
